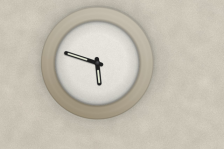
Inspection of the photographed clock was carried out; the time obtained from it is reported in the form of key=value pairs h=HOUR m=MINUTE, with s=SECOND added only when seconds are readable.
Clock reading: h=5 m=48
